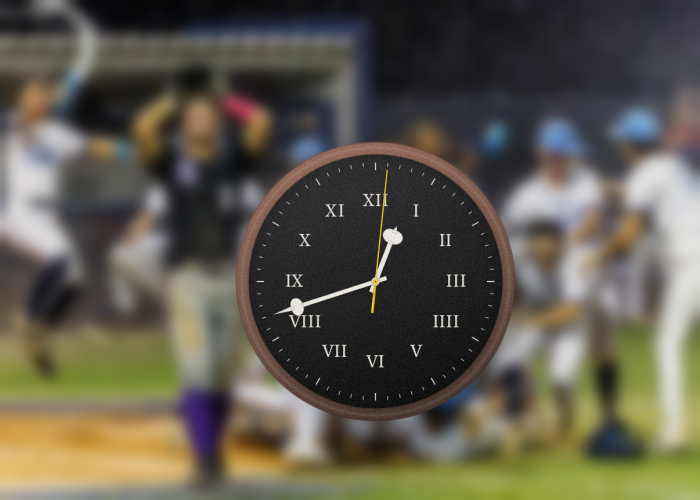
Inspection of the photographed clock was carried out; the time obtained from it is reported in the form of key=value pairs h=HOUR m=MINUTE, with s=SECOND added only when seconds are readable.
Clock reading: h=12 m=42 s=1
